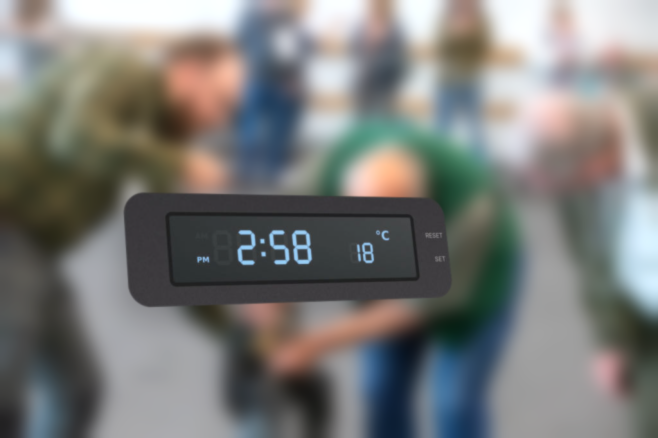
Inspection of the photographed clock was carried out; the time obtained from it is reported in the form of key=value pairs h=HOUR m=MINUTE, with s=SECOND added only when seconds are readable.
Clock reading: h=2 m=58
